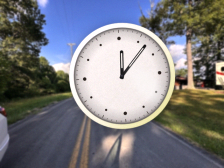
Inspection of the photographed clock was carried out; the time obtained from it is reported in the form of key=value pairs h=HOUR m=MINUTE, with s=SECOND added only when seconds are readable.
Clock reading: h=12 m=7
